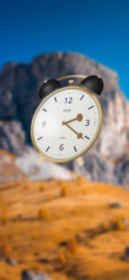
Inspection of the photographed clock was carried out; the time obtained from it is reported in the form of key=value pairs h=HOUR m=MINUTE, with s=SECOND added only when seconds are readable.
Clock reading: h=2 m=21
